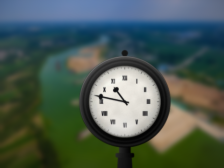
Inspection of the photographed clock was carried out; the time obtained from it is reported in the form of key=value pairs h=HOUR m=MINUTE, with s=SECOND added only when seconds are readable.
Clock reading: h=10 m=47
